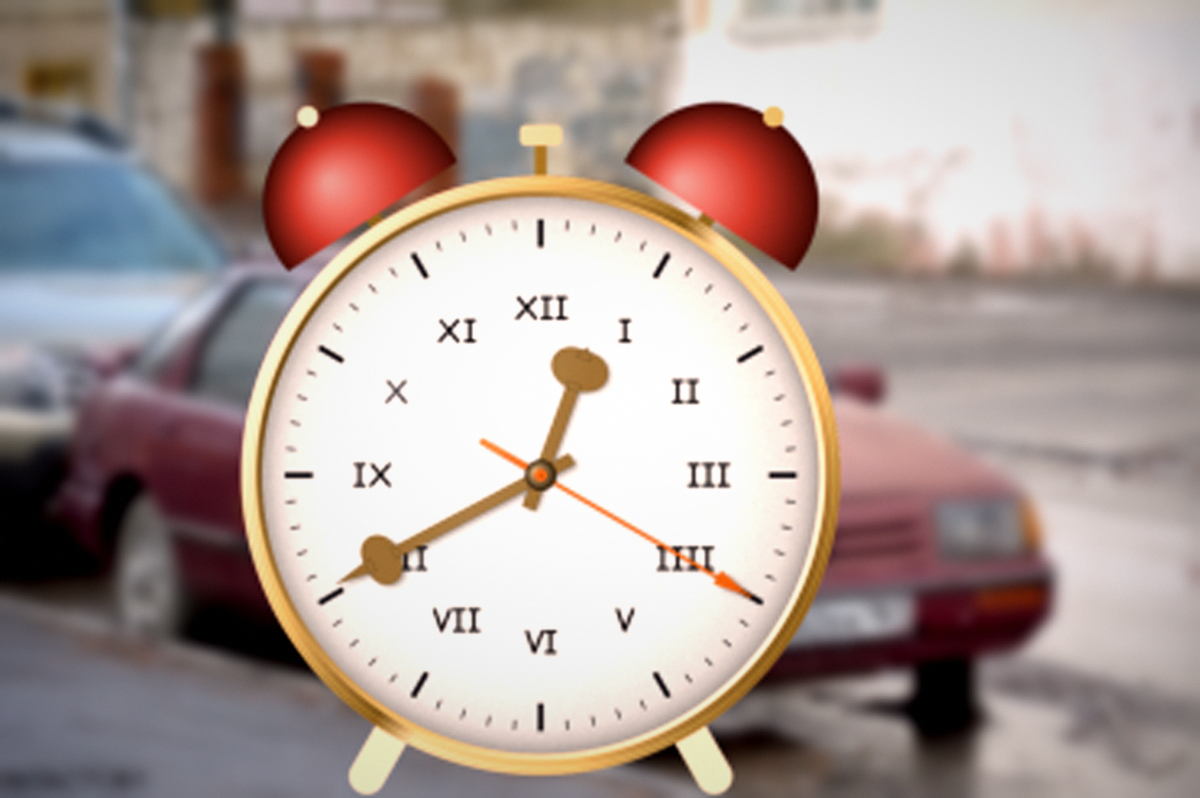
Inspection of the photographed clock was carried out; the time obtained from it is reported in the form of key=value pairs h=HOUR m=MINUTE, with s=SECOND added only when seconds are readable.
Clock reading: h=12 m=40 s=20
